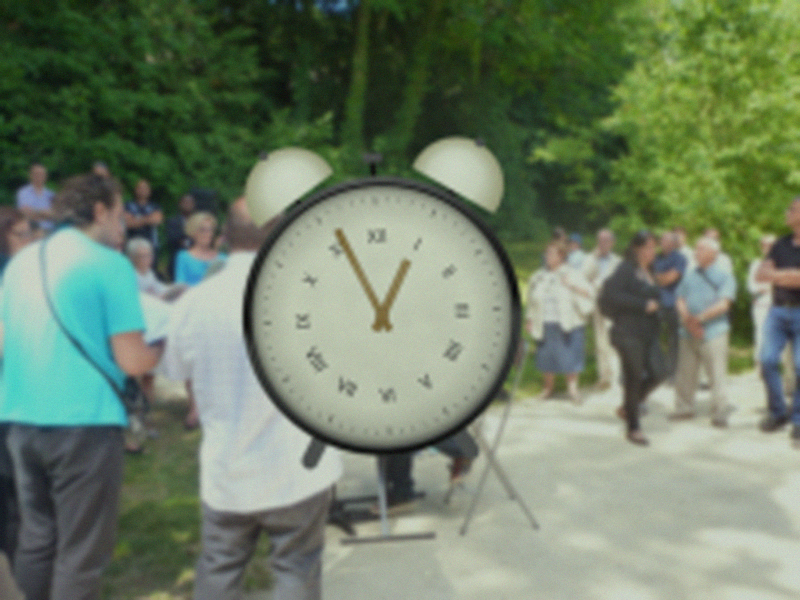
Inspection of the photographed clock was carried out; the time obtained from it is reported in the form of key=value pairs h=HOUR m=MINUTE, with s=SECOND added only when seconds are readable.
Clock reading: h=12 m=56
